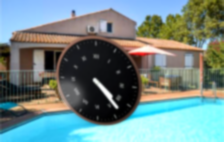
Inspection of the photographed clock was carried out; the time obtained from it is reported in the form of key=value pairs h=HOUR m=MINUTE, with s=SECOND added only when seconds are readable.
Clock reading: h=4 m=23
